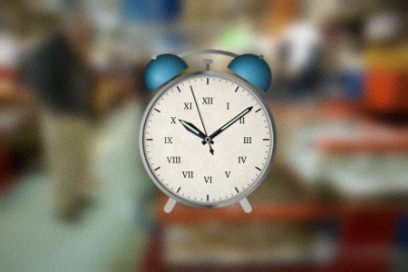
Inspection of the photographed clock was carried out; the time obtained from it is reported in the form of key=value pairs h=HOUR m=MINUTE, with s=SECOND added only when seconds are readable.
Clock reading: h=10 m=8 s=57
